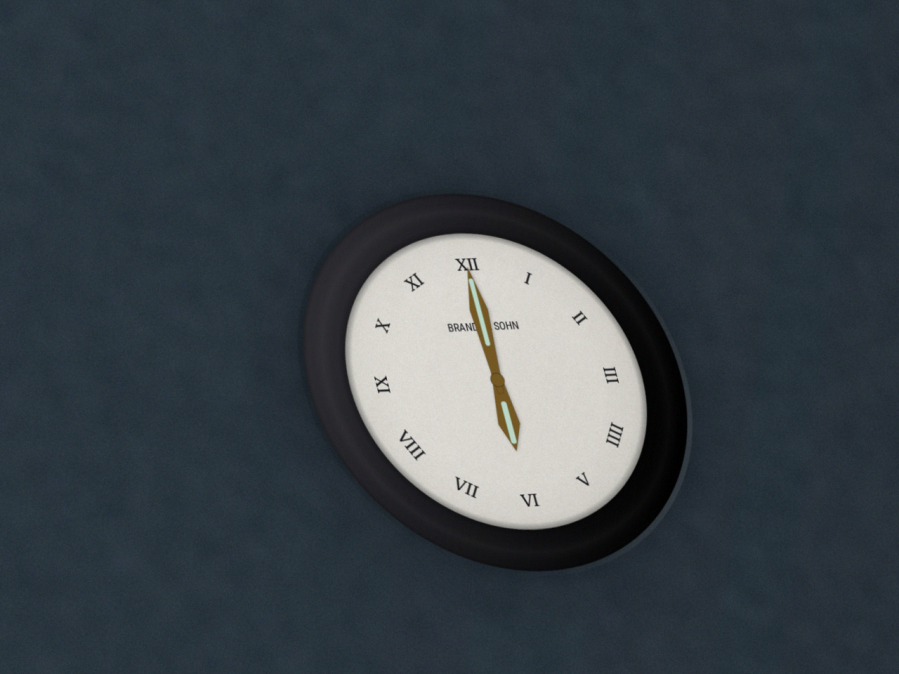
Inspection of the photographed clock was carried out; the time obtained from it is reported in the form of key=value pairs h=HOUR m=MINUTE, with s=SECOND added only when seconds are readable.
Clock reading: h=6 m=0
